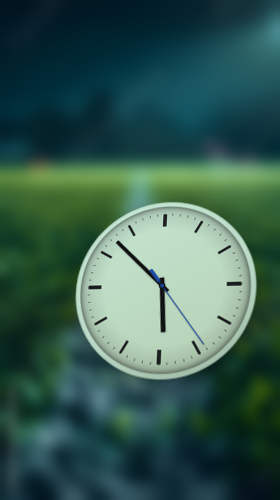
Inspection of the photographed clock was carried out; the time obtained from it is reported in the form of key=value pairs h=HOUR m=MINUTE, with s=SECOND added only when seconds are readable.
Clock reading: h=5 m=52 s=24
